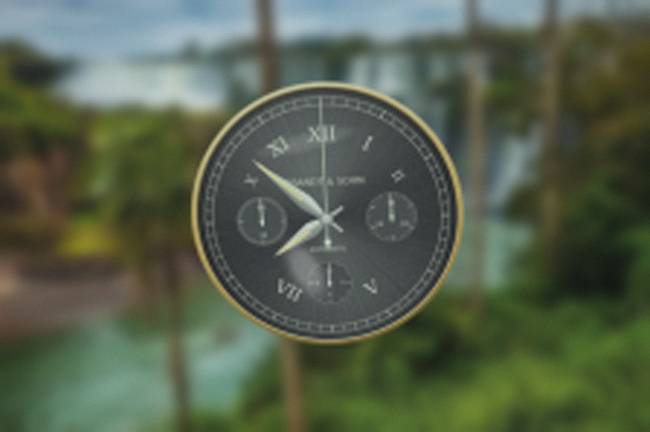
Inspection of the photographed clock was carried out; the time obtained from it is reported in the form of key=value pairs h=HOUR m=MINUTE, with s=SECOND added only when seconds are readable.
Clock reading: h=7 m=52
